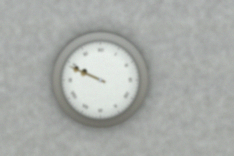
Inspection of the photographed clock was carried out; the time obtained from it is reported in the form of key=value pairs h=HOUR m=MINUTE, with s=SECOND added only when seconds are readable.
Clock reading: h=9 m=49
